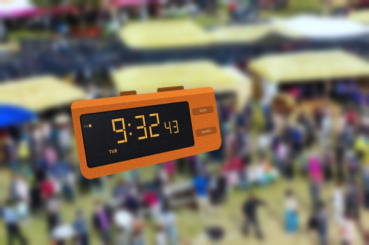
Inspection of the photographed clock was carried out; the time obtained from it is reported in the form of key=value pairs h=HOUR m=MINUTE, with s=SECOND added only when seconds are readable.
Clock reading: h=9 m=32 s=43
